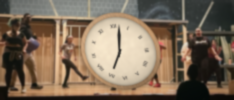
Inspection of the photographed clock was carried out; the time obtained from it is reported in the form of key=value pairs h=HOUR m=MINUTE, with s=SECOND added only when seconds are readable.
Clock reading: h=7 m=2
